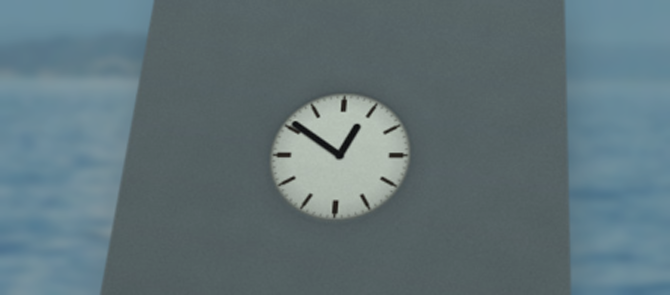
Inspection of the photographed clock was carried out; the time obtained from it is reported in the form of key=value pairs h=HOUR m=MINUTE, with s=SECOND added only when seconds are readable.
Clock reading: h=12 m=51
